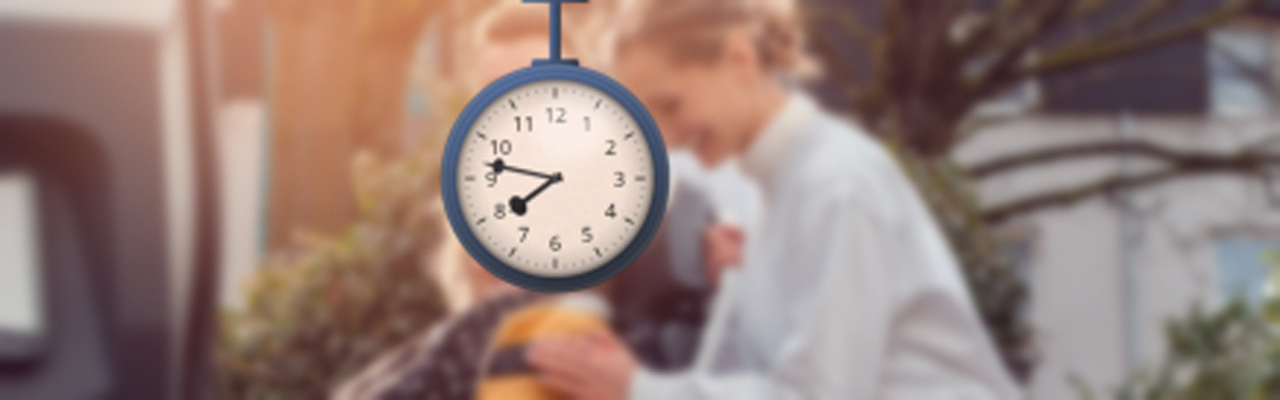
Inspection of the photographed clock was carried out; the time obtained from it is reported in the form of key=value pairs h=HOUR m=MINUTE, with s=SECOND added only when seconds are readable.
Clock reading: h=7 m=47
